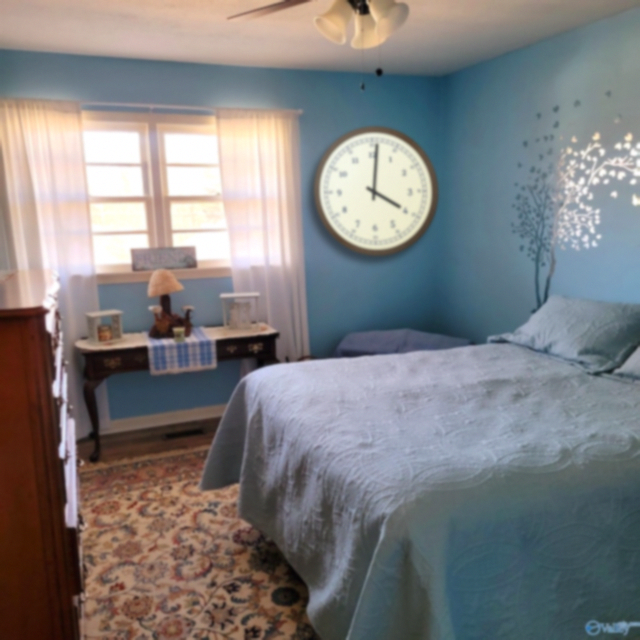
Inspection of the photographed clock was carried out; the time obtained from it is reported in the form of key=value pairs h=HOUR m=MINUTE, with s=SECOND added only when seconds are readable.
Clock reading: h=4 m=1
